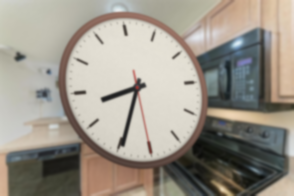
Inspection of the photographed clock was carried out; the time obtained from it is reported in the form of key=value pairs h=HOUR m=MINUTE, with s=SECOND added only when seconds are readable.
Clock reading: h=8 m=34 s=30
